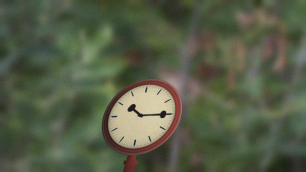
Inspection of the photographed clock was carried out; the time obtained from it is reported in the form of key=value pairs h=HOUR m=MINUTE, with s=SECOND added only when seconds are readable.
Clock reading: h=10 m=15
